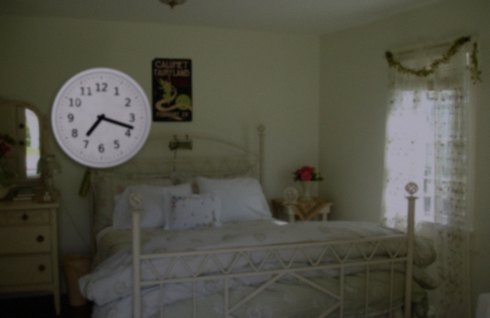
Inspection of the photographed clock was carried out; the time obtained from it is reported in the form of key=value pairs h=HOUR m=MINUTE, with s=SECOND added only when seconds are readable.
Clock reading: h=7 m=18
